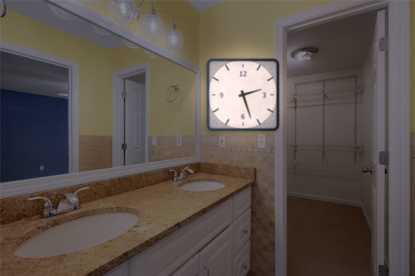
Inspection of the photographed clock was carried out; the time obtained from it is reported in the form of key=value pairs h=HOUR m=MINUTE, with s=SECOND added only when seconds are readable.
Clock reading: h=2 m=27
